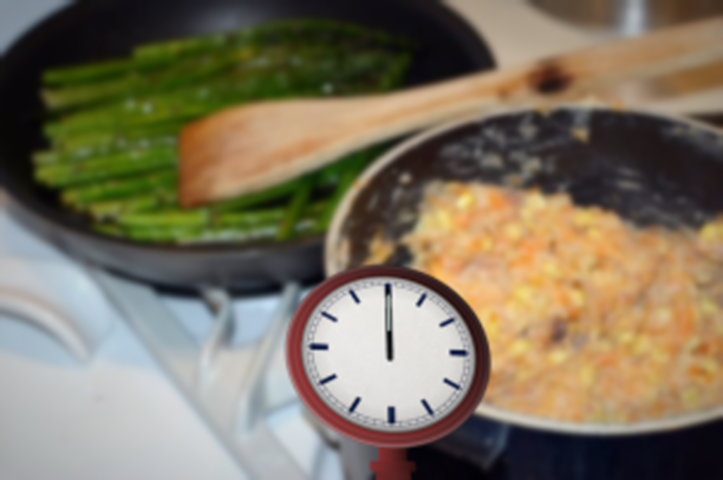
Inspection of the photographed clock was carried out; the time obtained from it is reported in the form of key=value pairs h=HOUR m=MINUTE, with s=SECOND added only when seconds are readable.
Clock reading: h=12 m=0
